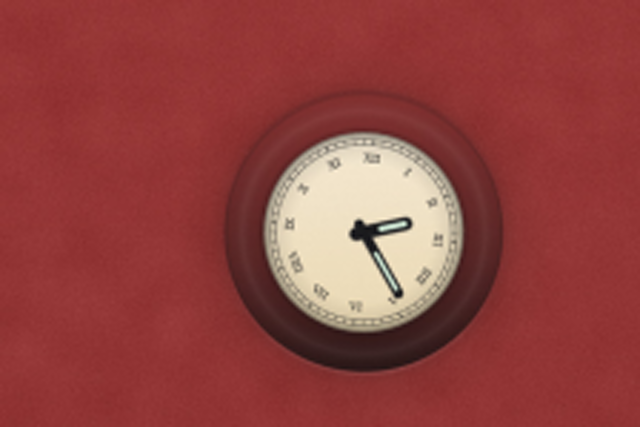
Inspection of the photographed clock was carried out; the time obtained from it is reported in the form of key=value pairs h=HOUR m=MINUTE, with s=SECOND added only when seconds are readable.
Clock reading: h=2 m=24
